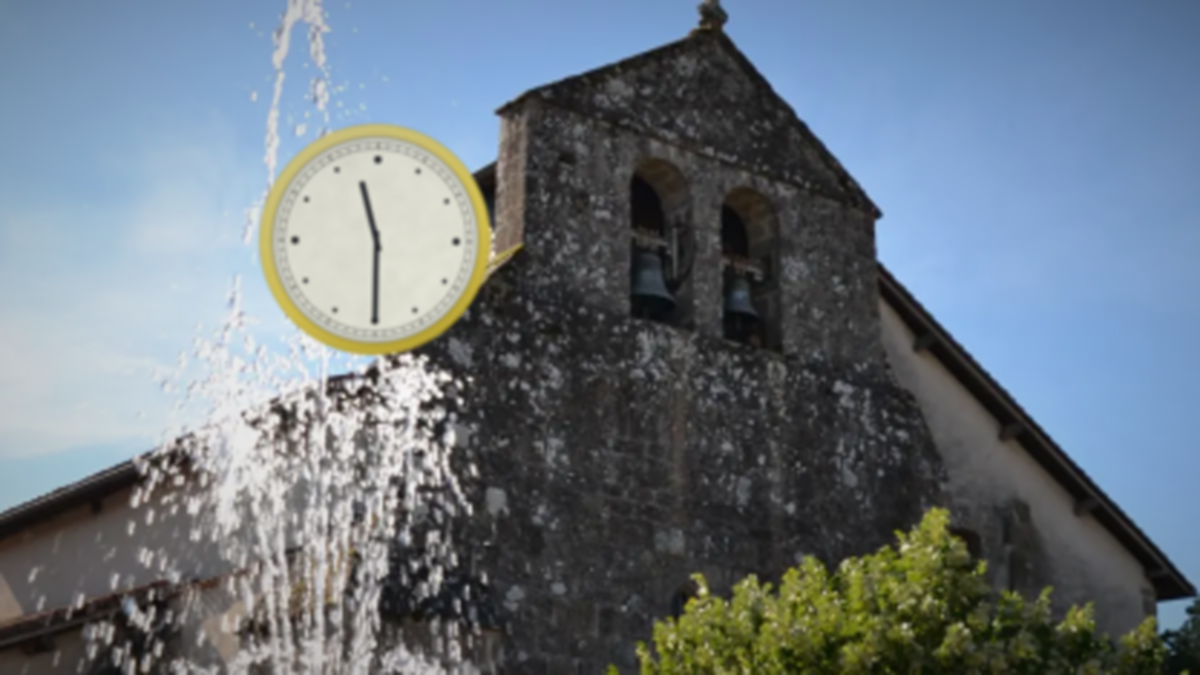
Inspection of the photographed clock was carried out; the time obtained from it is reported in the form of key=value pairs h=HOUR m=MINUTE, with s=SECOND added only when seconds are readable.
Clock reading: h=11 m=30
